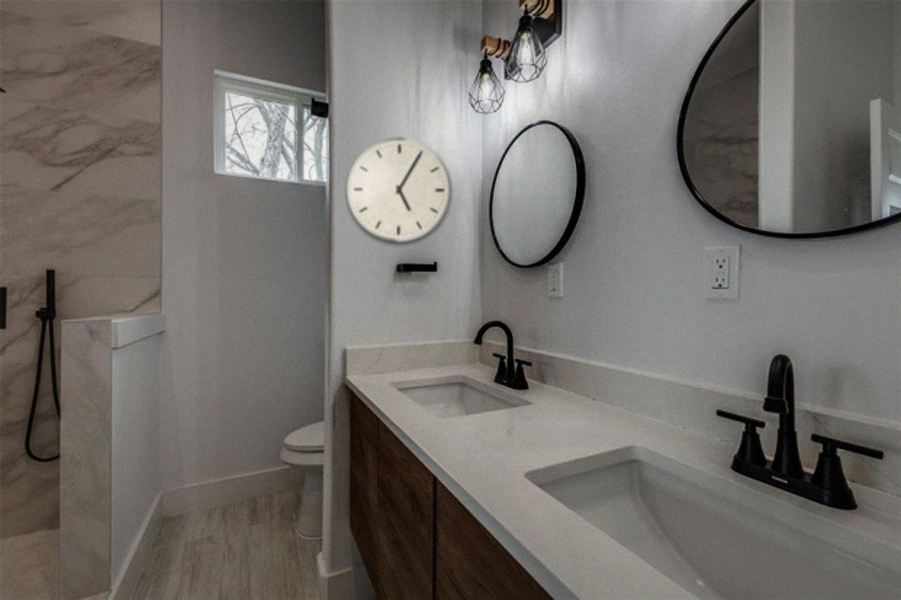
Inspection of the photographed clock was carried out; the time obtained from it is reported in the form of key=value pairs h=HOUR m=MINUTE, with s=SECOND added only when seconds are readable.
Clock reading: h=5 m=5
